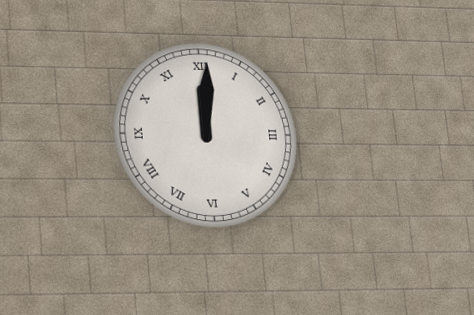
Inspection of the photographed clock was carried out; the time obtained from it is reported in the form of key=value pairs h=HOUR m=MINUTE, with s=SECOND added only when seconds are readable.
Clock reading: h=12 m=1
